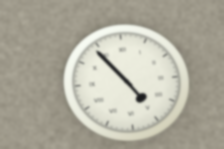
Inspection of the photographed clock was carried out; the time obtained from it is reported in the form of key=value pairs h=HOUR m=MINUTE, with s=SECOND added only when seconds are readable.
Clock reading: h=4 m=54
